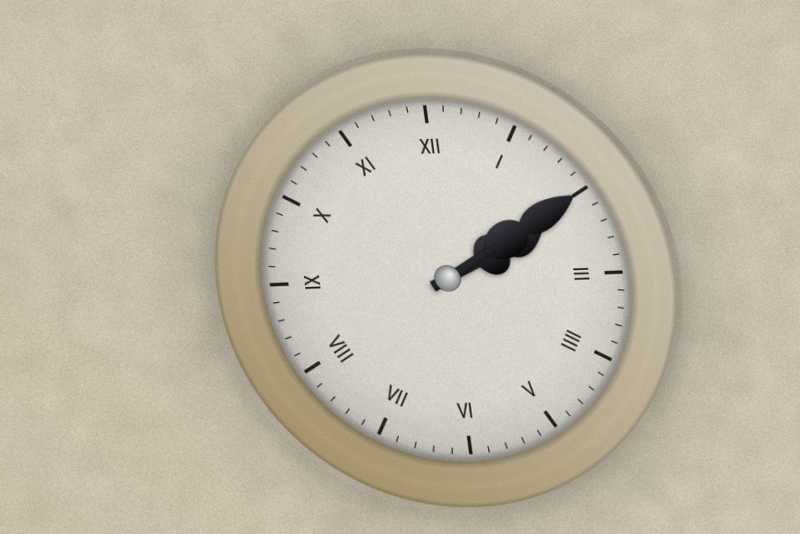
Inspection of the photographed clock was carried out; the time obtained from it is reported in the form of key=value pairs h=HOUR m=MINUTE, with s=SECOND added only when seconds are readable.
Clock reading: h=2 m=10
